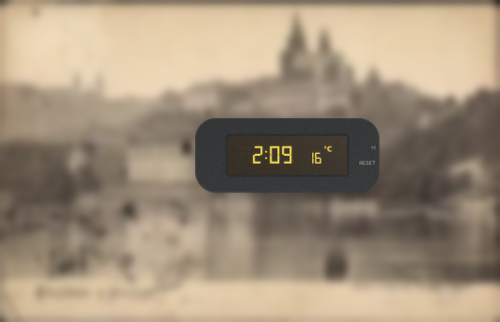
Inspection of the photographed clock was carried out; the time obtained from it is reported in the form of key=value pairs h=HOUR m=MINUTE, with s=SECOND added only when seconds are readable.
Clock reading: h=2 m=9
